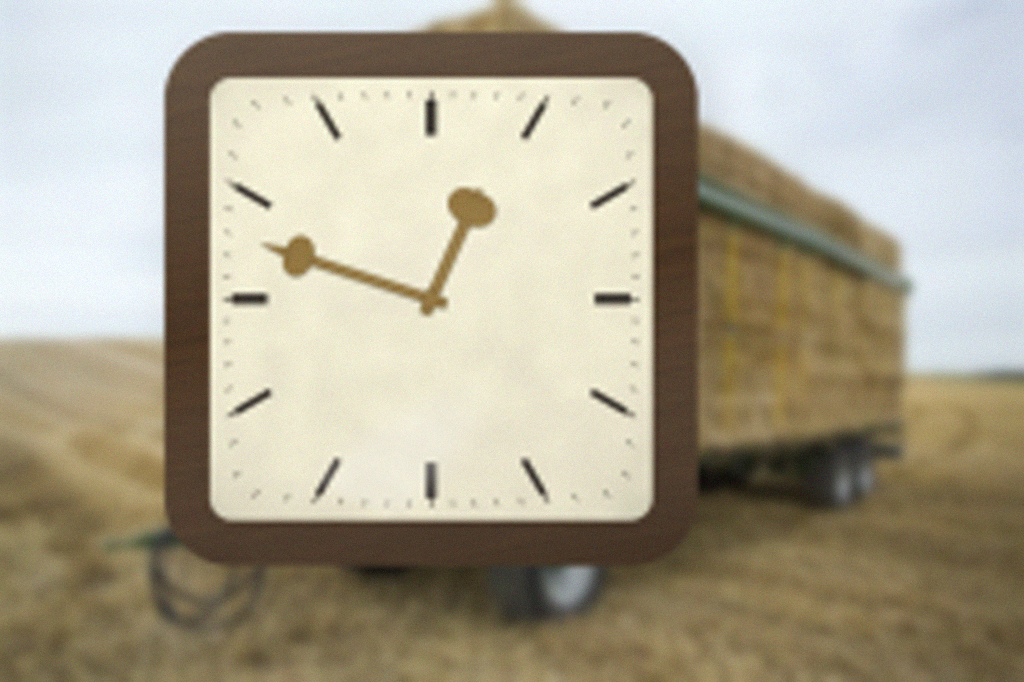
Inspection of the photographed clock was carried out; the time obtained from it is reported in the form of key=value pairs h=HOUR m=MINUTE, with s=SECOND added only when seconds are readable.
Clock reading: h=12 m=48
